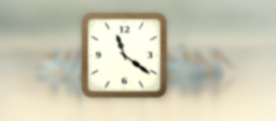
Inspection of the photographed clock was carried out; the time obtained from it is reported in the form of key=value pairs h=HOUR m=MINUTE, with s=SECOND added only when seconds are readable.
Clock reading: h=11 m=21
